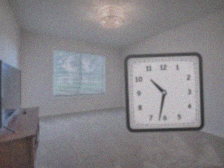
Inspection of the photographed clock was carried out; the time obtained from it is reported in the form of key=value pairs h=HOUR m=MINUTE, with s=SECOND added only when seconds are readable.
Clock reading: h=10 m=32
